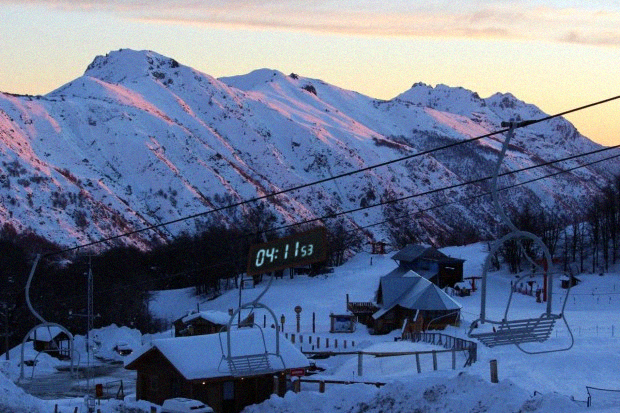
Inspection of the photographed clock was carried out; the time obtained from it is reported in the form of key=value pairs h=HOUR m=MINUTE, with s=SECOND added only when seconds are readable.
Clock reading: h=4 m=11 s=53
